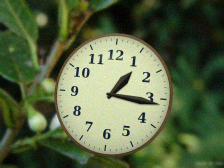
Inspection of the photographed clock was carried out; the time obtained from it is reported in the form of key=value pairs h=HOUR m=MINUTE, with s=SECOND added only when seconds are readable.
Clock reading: h=1 m=16
